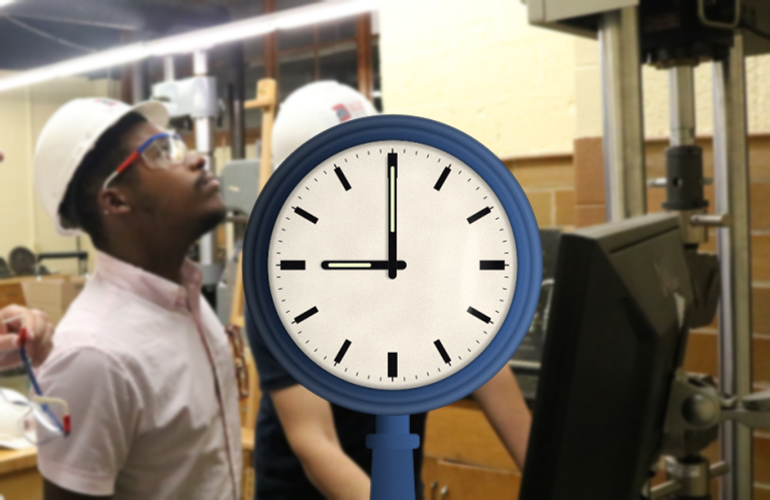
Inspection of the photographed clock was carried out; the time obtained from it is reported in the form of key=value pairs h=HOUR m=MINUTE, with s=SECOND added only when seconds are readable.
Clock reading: h=9 m=0
